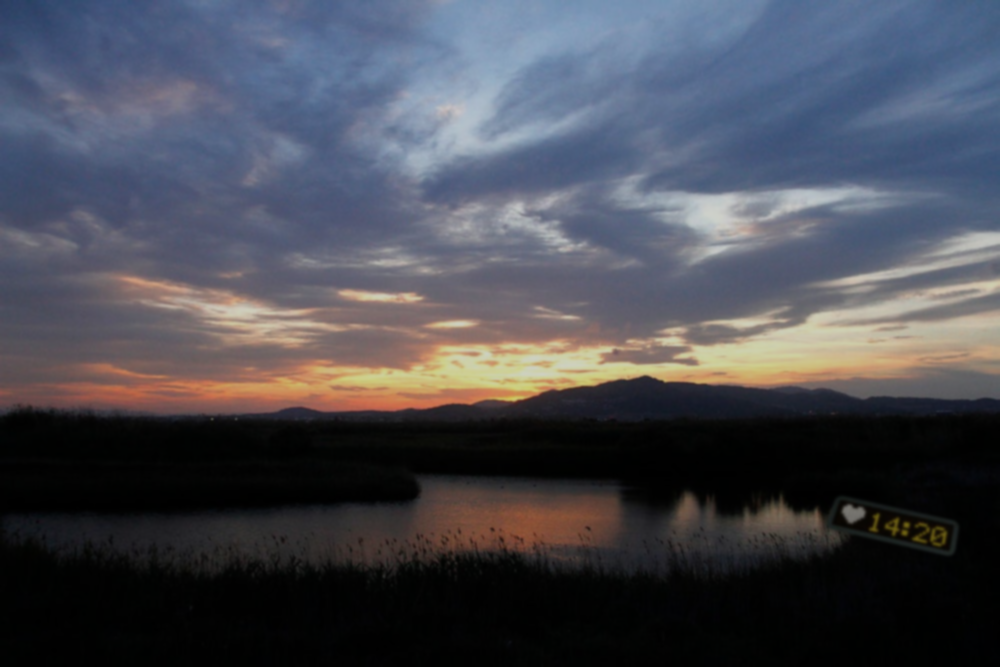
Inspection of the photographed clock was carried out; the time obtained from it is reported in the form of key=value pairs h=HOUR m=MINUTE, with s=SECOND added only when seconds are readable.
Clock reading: h=14 m=20
